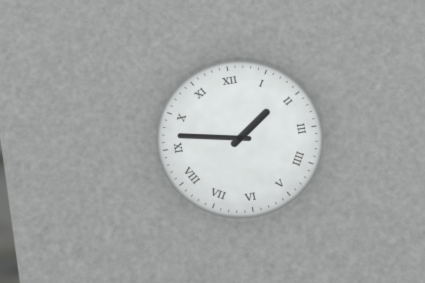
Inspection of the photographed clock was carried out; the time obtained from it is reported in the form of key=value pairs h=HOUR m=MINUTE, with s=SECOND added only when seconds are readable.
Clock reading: h=1 m=47
